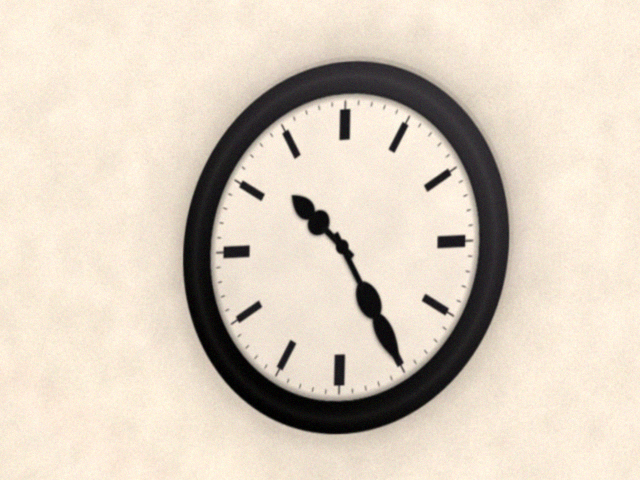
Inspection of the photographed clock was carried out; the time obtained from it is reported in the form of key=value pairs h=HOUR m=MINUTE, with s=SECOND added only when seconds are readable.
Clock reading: h=10 m=25
